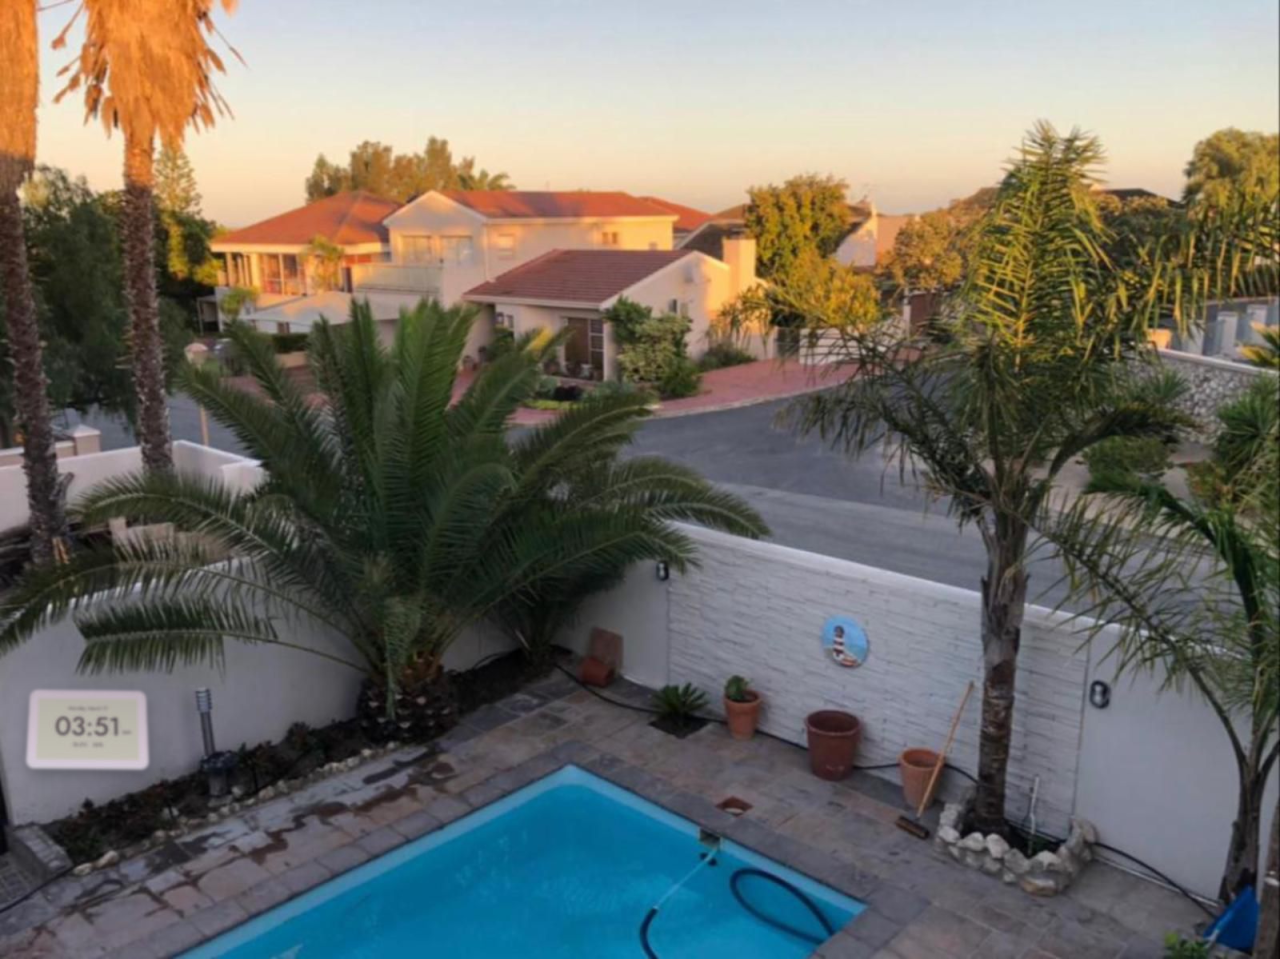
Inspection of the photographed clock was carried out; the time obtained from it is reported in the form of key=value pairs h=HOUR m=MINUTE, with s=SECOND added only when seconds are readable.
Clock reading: h=3 m=51
